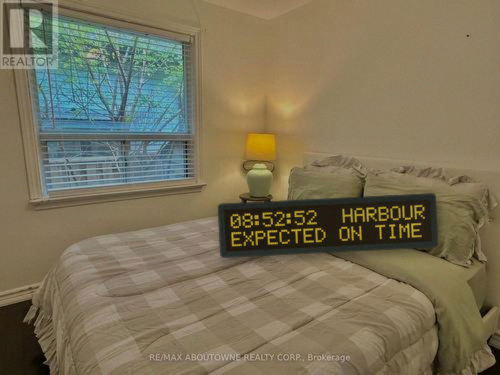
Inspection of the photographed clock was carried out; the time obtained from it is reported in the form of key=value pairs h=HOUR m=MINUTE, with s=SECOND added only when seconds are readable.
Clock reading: h=8 m=52 s=52
